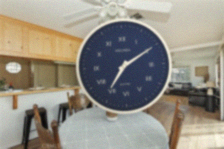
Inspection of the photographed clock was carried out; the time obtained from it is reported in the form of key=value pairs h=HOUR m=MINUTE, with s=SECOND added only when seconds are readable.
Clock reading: h=7 m=10
